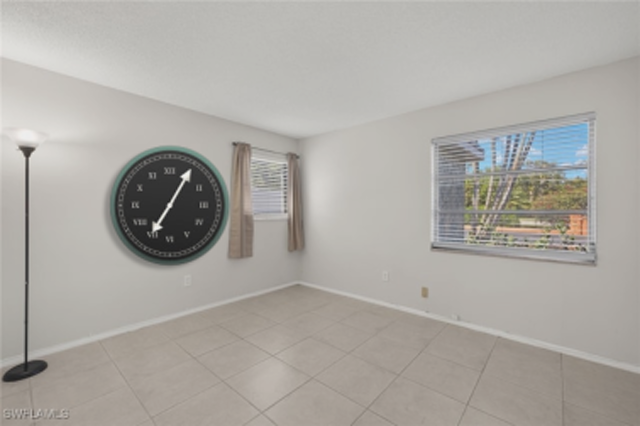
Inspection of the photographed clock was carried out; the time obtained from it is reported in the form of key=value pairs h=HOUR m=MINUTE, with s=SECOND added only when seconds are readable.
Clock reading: h=7 m=5
